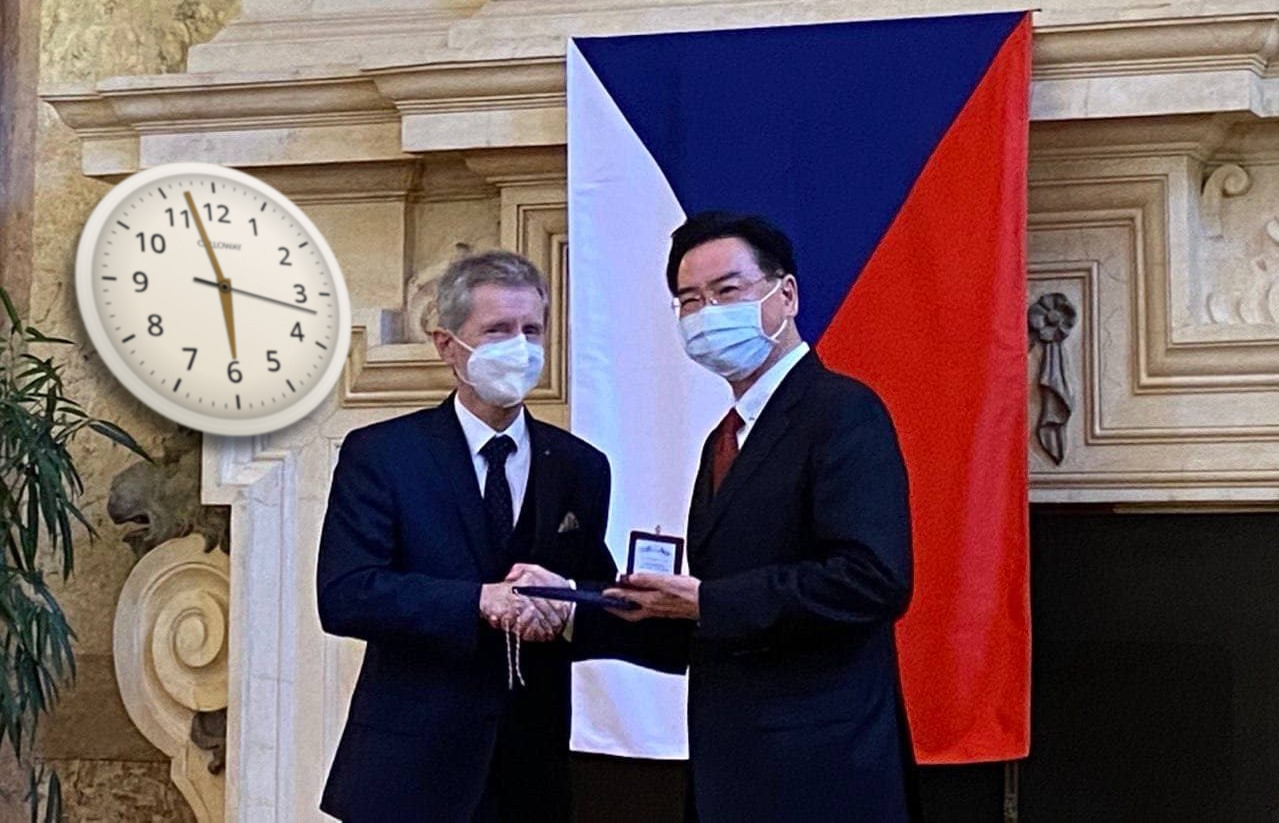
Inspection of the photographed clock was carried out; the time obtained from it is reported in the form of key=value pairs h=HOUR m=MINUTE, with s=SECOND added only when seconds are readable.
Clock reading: h=5 m=57 s=17
